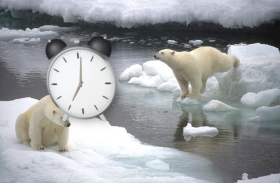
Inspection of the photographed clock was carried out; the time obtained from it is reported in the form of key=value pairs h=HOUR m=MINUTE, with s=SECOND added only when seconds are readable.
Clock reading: h=7 m=1
